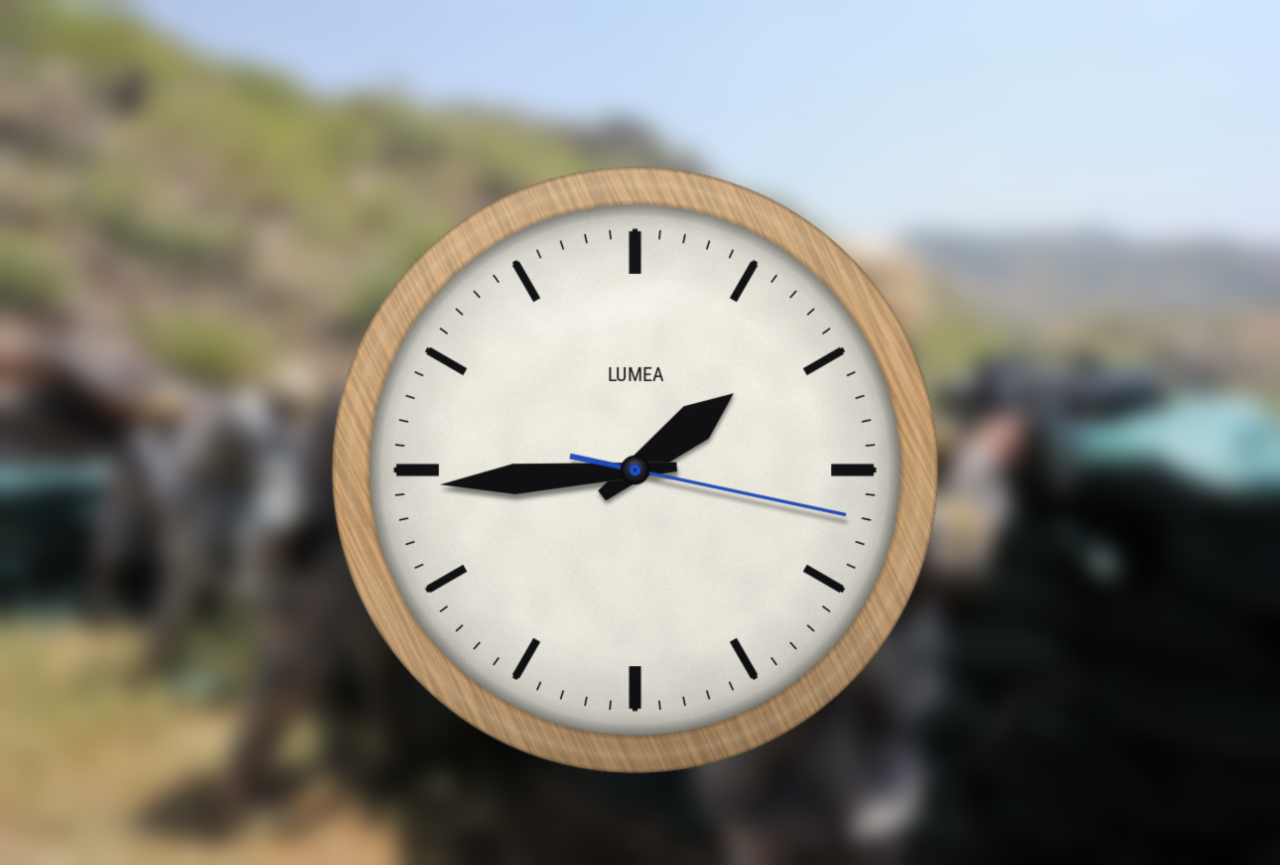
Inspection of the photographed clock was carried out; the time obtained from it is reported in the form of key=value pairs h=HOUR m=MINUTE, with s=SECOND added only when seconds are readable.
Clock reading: h=1 m=44 s=17
